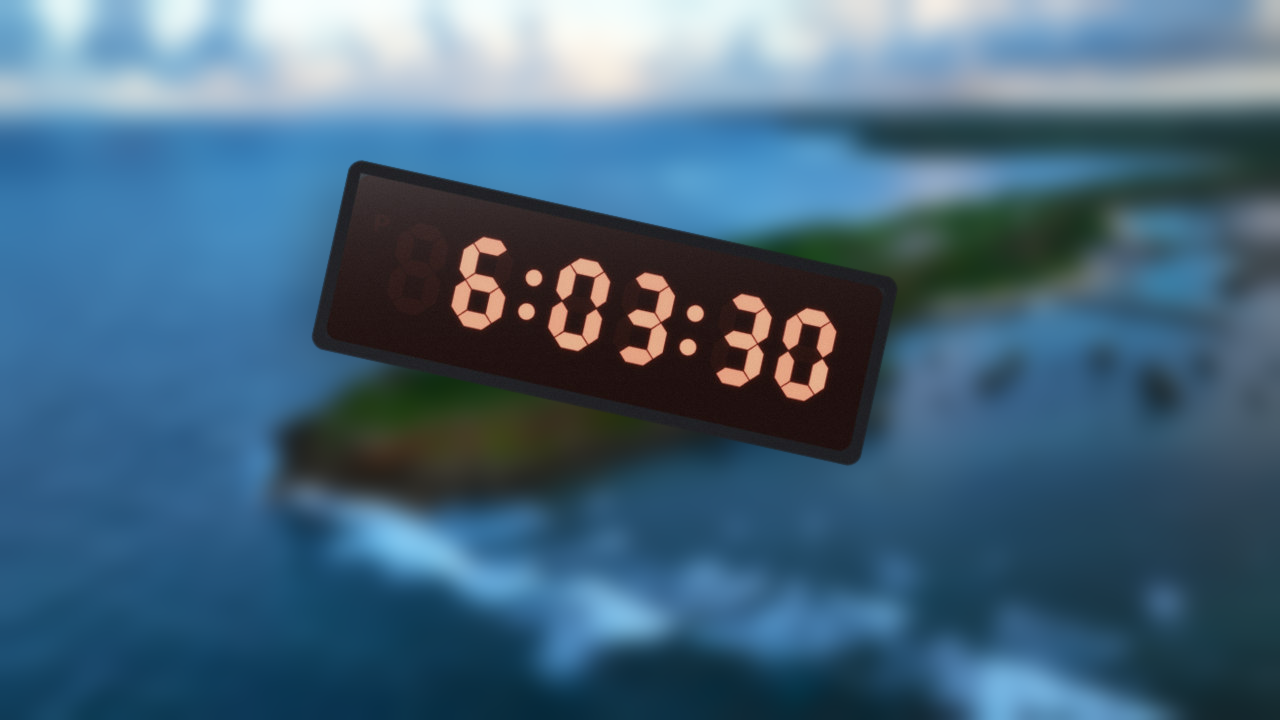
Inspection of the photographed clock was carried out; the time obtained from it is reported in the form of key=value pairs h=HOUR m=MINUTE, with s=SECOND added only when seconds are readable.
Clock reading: h=6 m=3 s=30
